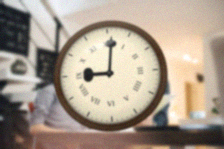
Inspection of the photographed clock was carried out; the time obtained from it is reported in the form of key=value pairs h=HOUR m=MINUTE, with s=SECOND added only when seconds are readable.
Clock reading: h=9 m=1
